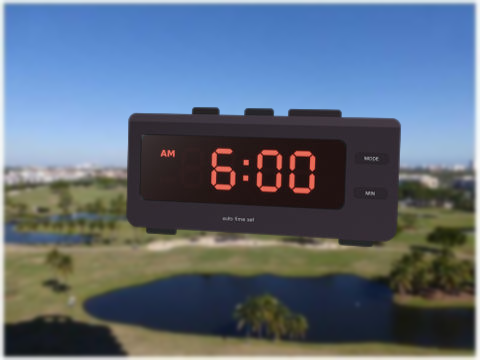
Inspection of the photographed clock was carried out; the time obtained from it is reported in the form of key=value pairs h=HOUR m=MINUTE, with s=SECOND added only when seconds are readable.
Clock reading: h=6 m=0
